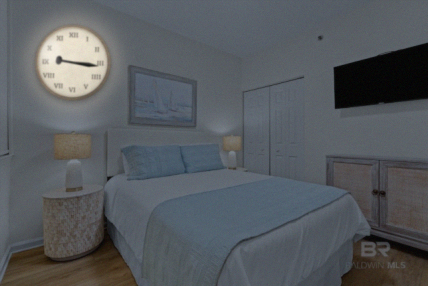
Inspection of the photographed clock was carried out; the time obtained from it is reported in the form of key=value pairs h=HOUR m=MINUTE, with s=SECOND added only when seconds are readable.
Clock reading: h=9 m=16
